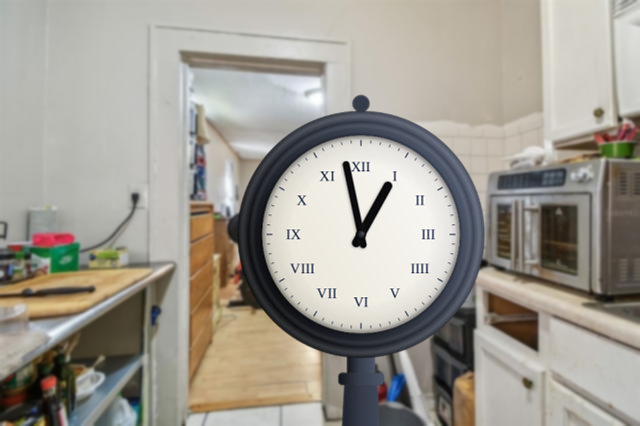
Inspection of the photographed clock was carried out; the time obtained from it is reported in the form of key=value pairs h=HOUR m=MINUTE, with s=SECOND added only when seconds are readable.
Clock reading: h=12 m=58
